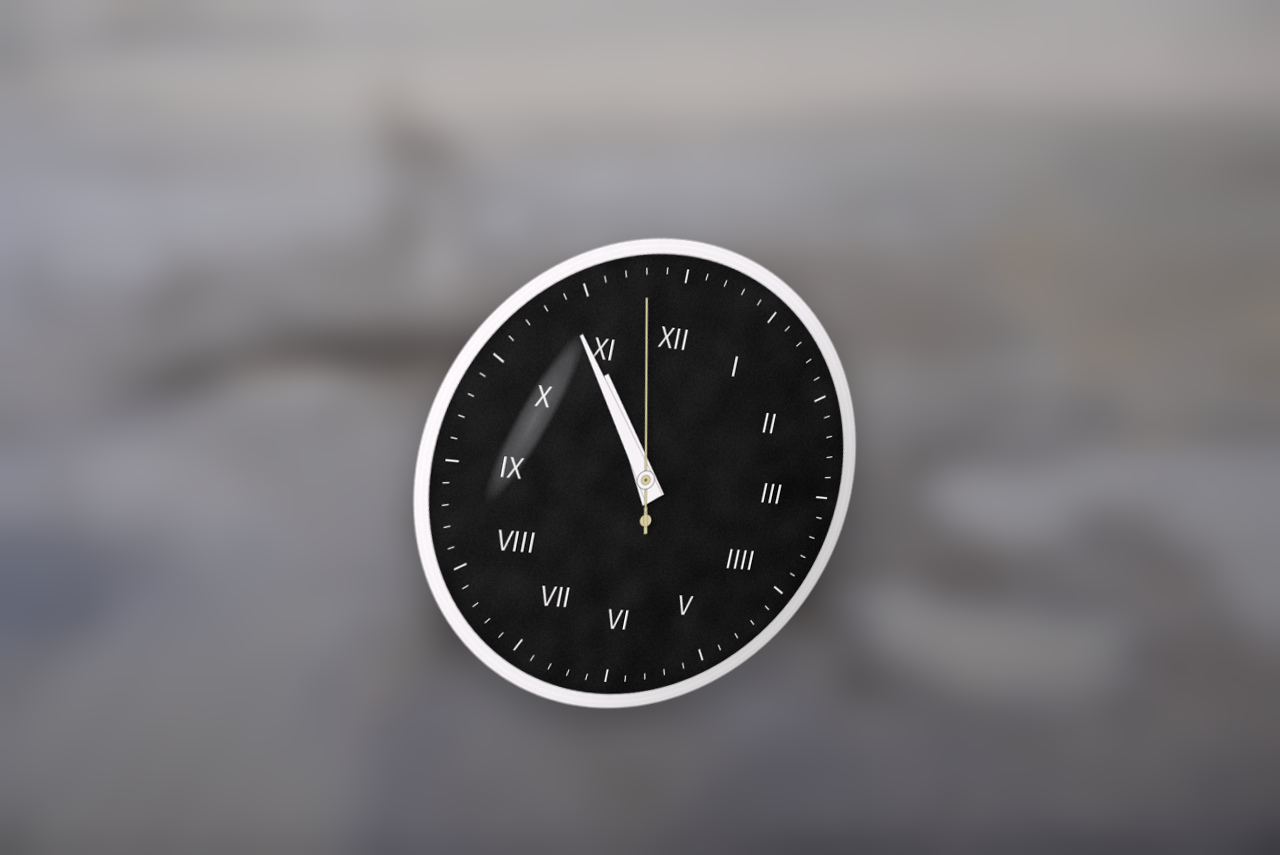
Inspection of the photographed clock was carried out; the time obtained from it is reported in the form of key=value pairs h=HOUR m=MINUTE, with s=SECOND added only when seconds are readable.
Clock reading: h=10 m=53 s=58
